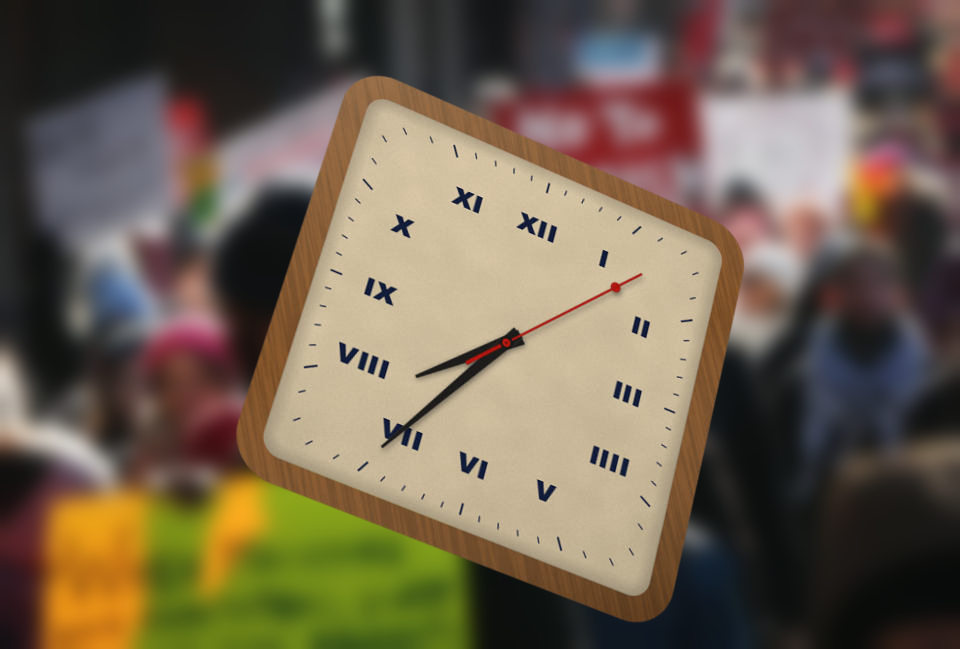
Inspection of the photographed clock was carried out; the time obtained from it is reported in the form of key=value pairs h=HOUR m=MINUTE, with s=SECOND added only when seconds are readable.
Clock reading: h=7 m=35 s=7
